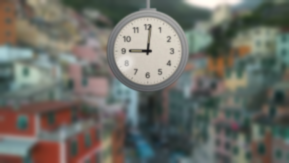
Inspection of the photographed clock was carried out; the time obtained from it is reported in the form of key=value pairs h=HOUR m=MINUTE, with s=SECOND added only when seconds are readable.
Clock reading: h=9 m=1
